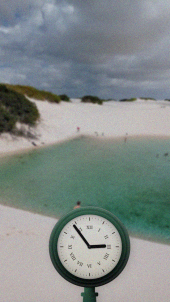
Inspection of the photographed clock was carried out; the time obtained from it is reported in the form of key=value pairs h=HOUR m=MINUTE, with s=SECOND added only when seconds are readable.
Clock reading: h=2 m=54
